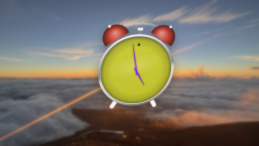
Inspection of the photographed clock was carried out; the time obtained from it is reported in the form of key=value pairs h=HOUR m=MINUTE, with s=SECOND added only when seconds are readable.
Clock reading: h=4 m=58
